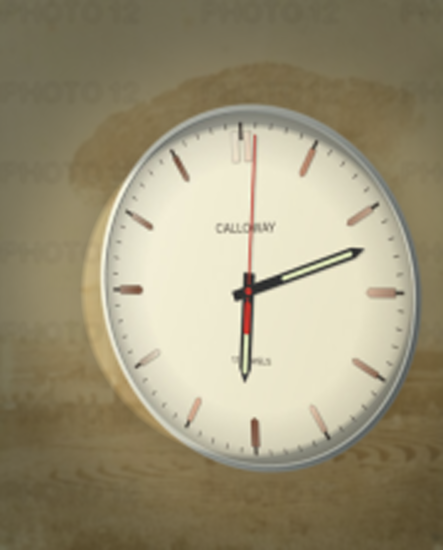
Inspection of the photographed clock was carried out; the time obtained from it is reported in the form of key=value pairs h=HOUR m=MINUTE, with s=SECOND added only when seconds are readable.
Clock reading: h=6 m=12 s=1
